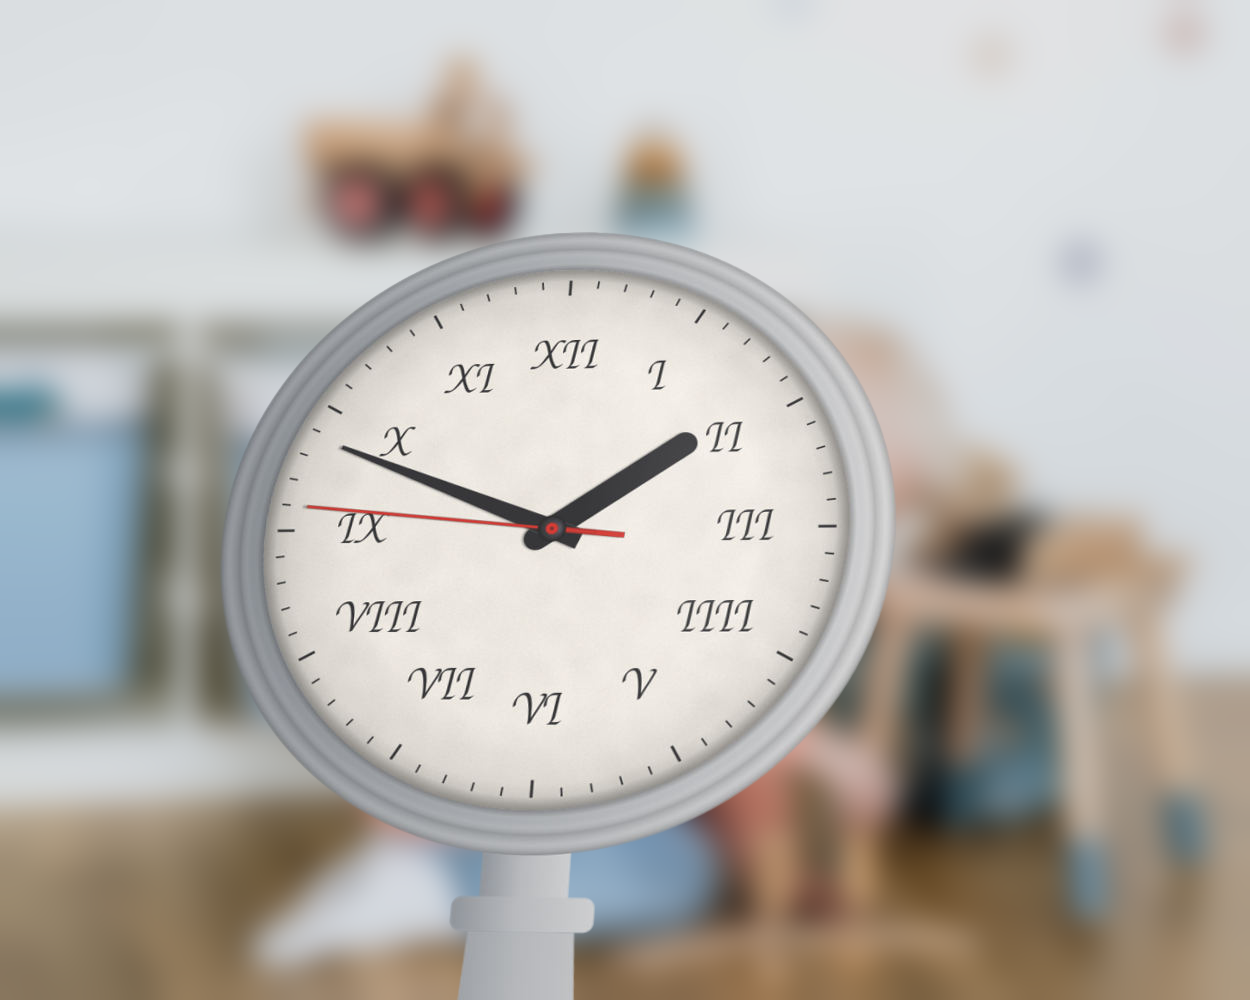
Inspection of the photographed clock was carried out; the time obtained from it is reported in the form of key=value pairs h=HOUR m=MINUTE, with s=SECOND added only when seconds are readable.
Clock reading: h=1 m=48 s=46
